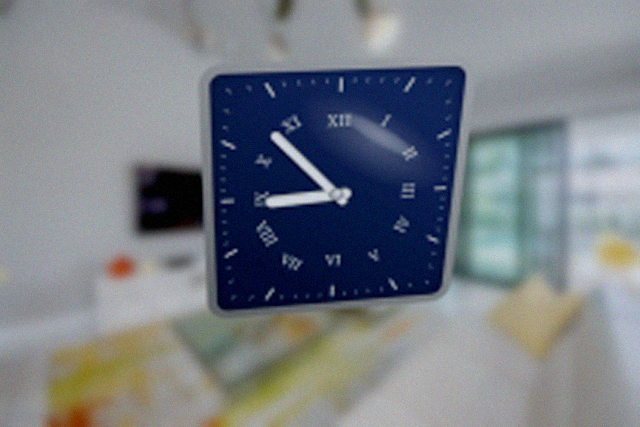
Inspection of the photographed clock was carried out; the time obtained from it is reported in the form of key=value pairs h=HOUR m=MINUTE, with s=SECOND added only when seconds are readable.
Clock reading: h=8 m=53
